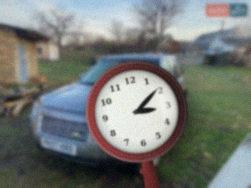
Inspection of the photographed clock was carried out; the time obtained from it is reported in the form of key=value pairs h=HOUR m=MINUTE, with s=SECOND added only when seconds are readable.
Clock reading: h=3 m=9
